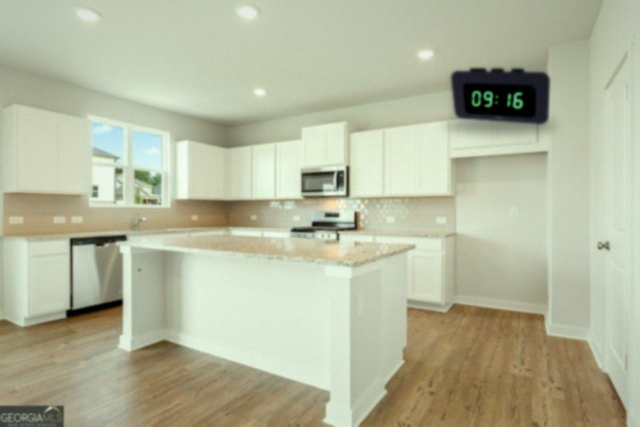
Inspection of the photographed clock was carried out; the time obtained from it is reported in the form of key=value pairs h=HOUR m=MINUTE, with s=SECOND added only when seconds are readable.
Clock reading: h=9 m=16
